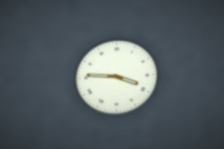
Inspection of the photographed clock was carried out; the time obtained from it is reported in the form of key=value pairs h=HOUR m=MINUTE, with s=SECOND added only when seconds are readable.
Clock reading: h=3 m=46
